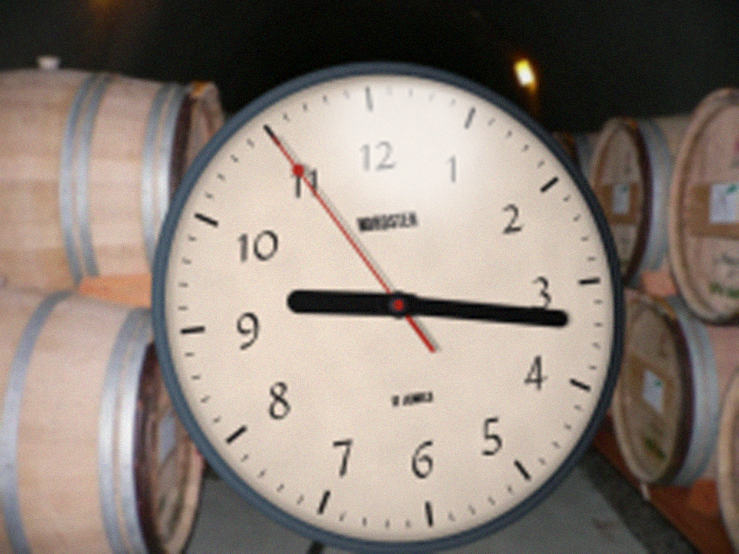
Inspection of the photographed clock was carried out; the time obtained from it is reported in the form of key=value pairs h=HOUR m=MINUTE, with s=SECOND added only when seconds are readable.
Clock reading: h=9 m=16 s=55
